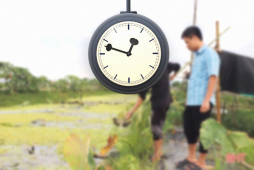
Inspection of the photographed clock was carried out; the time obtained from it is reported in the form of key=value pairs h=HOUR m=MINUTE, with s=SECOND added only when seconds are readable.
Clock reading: h=12 m=48
